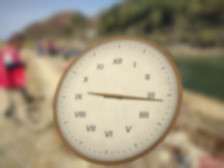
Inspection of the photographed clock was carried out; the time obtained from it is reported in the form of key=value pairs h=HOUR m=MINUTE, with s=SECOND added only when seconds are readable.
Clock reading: h=9 m=16
